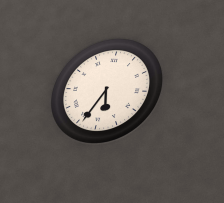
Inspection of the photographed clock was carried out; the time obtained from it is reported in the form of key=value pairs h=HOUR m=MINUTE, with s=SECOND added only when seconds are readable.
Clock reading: h=5 m=34
